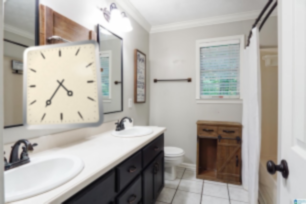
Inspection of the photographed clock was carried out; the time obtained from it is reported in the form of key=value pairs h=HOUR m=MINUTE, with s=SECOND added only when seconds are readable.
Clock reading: h=4 m=36
